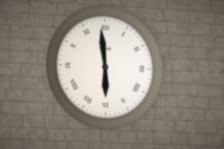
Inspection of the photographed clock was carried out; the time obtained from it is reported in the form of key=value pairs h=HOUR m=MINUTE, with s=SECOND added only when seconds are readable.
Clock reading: h=5 m=59
